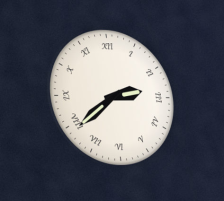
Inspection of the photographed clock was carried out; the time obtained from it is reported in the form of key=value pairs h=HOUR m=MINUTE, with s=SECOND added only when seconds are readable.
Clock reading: h=2 m=39
